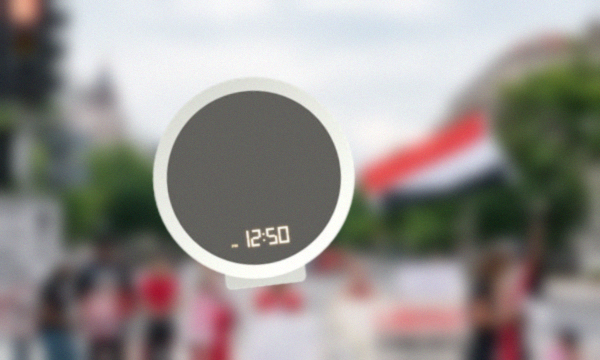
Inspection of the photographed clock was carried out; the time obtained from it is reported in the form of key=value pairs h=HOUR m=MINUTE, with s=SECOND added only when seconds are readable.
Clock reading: h=12 m=50
